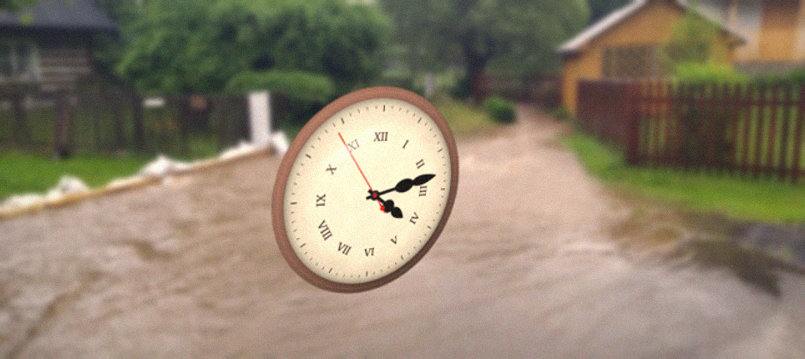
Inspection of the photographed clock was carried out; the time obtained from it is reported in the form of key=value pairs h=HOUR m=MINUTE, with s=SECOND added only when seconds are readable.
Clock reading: h=4 m=12 s=54
